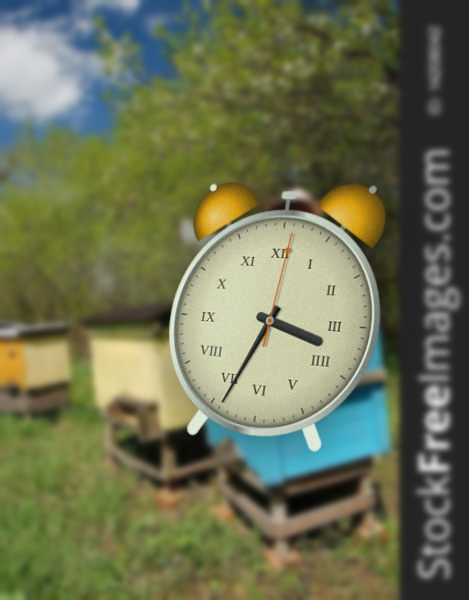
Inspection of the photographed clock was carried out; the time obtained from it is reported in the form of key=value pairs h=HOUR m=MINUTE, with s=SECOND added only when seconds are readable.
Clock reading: h=3 m=34 s=1
